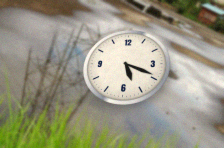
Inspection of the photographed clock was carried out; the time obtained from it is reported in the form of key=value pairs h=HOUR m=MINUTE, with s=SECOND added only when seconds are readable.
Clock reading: h=5 m=19
